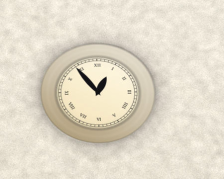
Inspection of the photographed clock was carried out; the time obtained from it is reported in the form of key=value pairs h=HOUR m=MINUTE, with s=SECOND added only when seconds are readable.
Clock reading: h=12 m=54
